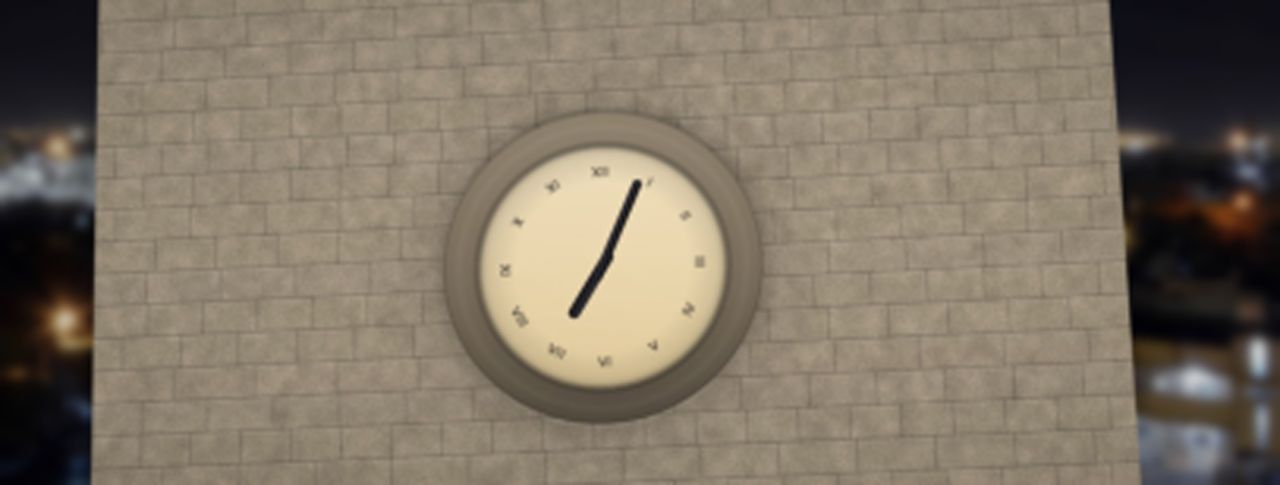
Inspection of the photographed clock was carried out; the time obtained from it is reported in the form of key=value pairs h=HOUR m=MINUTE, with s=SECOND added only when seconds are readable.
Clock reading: h=7 m=4
